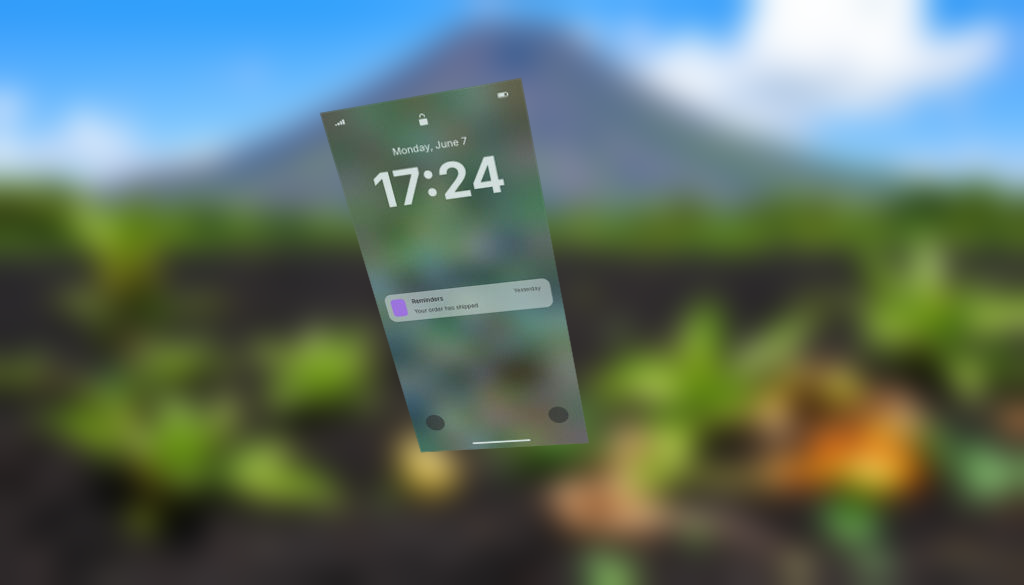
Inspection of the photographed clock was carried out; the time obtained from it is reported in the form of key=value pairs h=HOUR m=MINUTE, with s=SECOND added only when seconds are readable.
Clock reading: h=17 m=24
